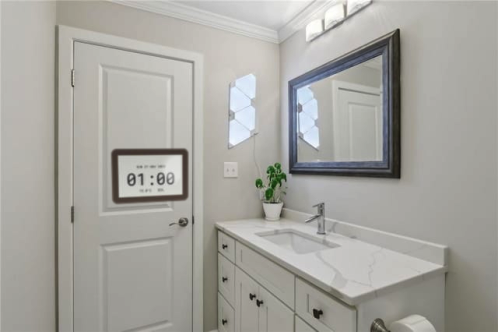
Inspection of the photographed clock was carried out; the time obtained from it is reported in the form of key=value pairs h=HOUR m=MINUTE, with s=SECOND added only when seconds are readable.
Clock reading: h=1 m=0
